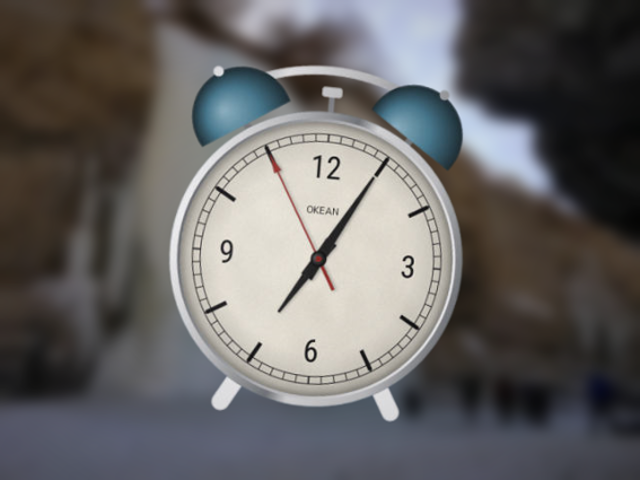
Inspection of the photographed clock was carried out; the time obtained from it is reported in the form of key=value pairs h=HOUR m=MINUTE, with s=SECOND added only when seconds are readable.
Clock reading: h=7 m=4 s=55
